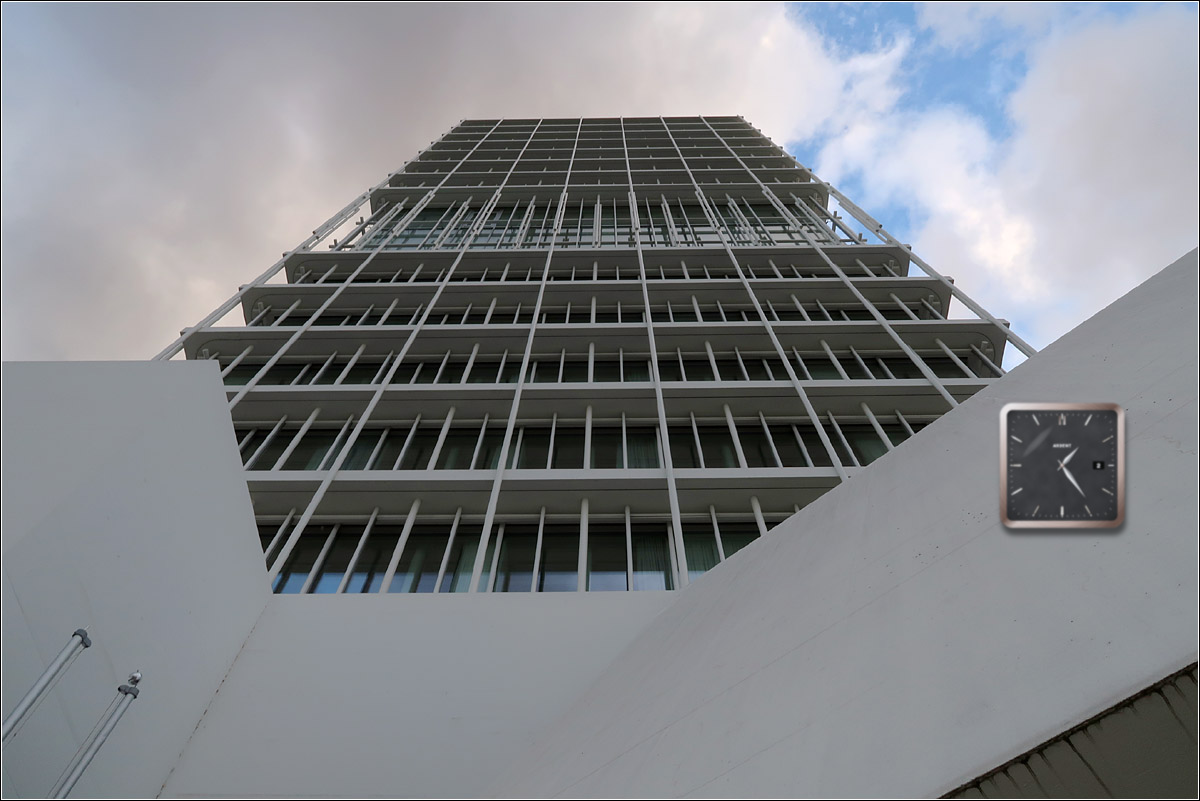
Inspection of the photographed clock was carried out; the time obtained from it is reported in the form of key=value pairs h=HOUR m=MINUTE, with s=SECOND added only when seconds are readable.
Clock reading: h=1 m=24
